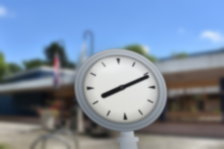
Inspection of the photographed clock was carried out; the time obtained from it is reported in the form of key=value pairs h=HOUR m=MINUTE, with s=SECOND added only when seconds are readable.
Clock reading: h=8 m=11
